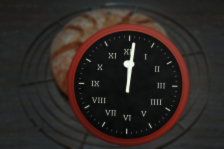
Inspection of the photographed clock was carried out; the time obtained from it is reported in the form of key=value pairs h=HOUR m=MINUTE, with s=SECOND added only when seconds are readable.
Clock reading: h=12 m=1
